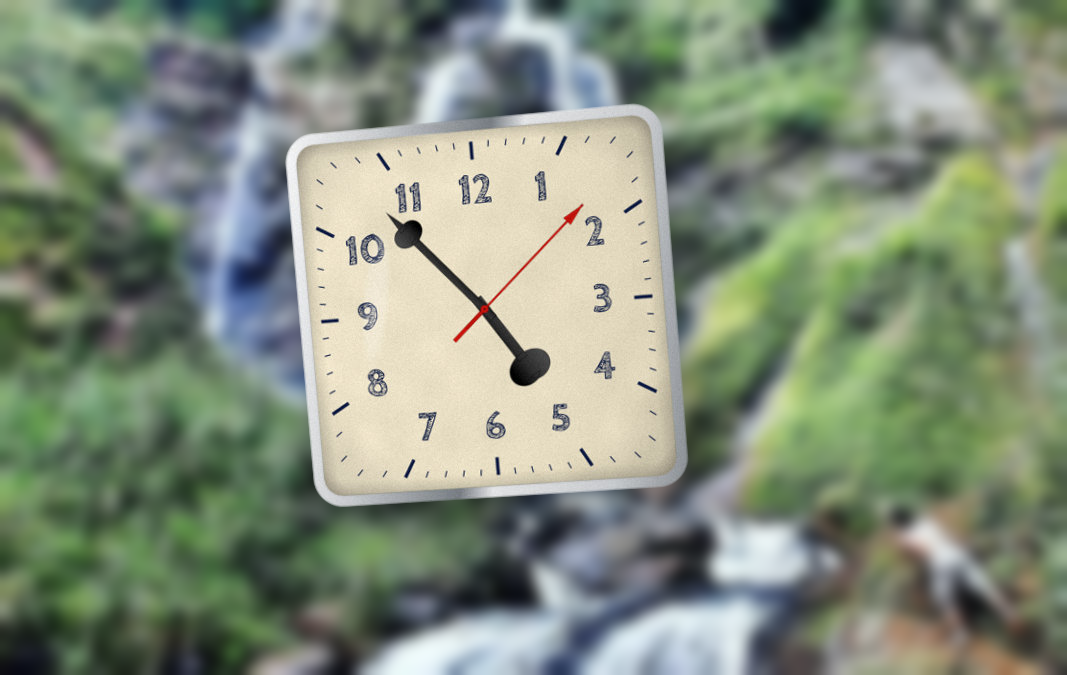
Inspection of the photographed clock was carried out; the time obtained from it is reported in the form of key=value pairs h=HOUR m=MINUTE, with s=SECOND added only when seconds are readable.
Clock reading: h=4 m=53 s=8
